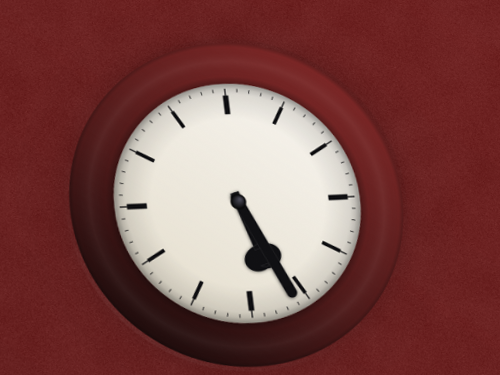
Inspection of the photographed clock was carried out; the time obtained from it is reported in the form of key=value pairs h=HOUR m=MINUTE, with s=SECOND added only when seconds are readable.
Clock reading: h=5 m=26
